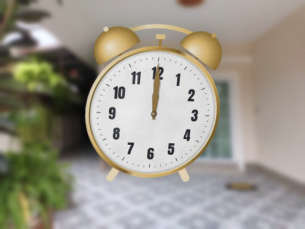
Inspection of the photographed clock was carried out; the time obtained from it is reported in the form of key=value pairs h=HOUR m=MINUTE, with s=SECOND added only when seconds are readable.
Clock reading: h=12 m=0
